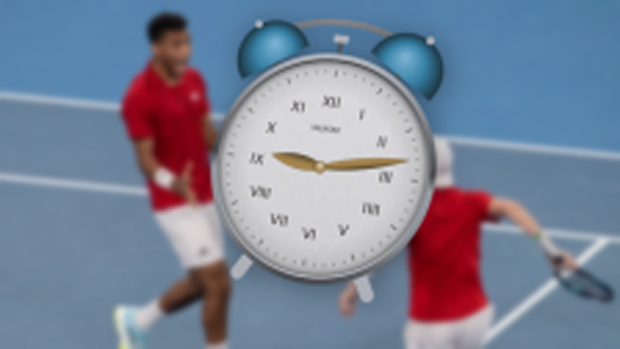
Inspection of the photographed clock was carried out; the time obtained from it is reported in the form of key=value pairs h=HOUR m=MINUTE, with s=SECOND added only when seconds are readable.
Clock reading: h=9 m=13
